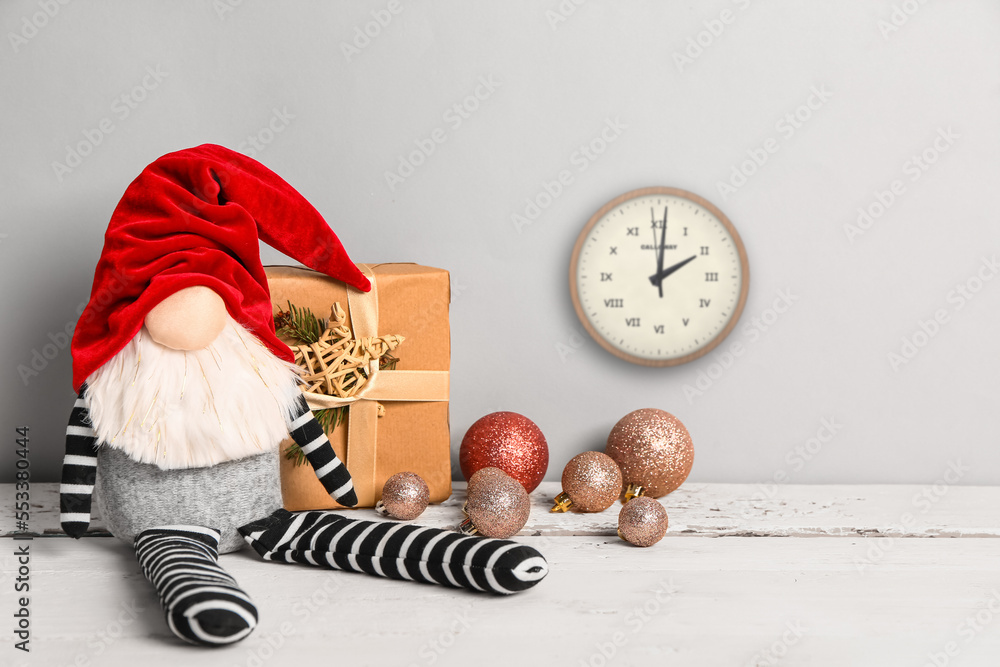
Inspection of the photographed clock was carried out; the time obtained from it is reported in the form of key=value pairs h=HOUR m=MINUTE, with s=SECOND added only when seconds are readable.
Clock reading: h=2 m=0 s=59
